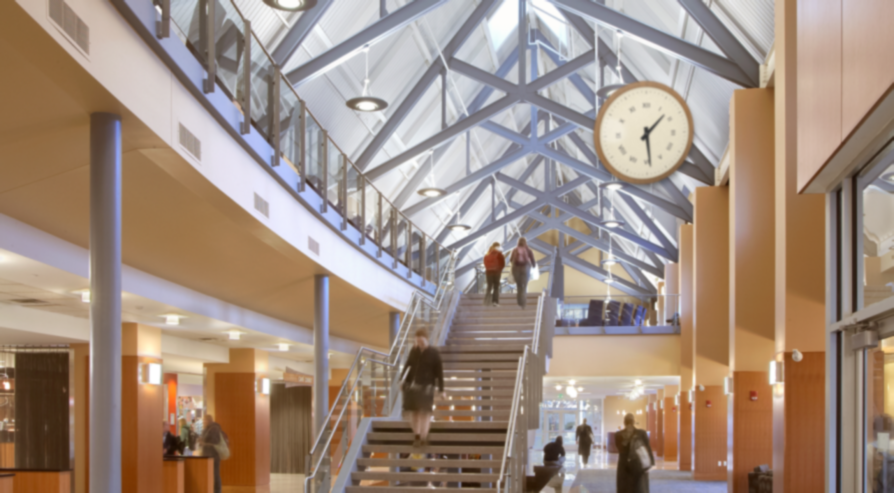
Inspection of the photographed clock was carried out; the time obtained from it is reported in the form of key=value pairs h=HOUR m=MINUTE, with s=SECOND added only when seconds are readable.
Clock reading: h=1 m=29
